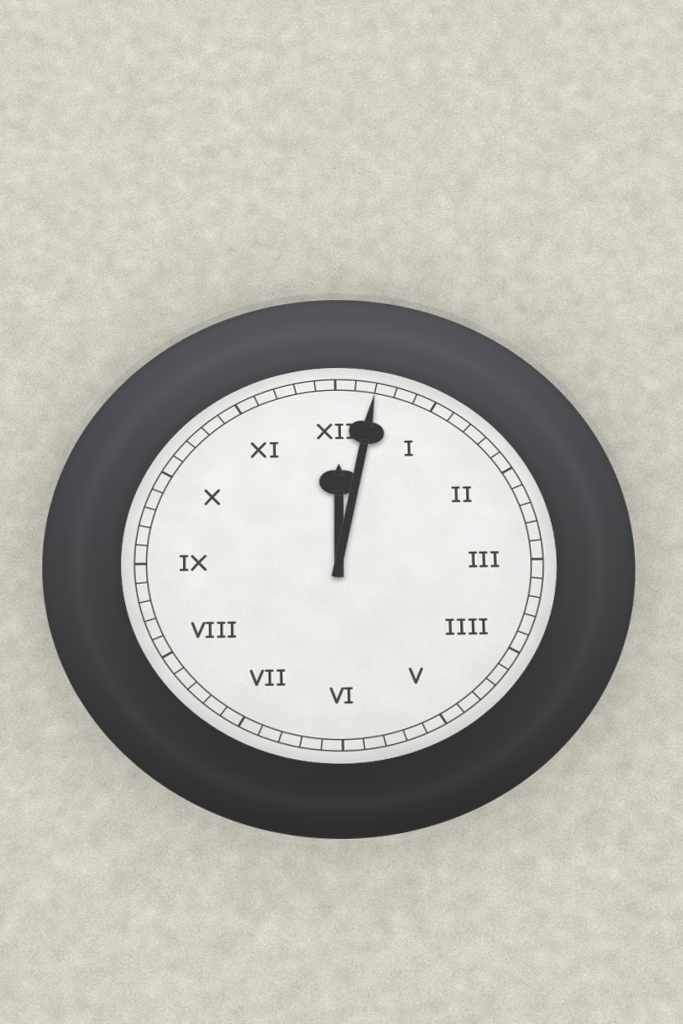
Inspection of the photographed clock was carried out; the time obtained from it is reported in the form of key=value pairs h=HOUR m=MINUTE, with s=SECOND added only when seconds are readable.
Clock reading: h=12 m=2
